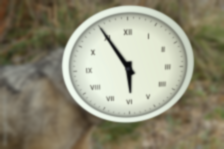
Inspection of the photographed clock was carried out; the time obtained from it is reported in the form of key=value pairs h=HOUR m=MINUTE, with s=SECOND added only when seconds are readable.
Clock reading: h=5 m=55
